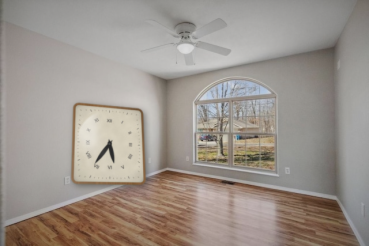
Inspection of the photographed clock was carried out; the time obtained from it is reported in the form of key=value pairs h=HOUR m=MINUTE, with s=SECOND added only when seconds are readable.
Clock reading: h=5 m=36
